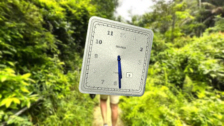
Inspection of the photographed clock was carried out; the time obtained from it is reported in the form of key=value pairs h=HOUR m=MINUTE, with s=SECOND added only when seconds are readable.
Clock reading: h=5 m=28
